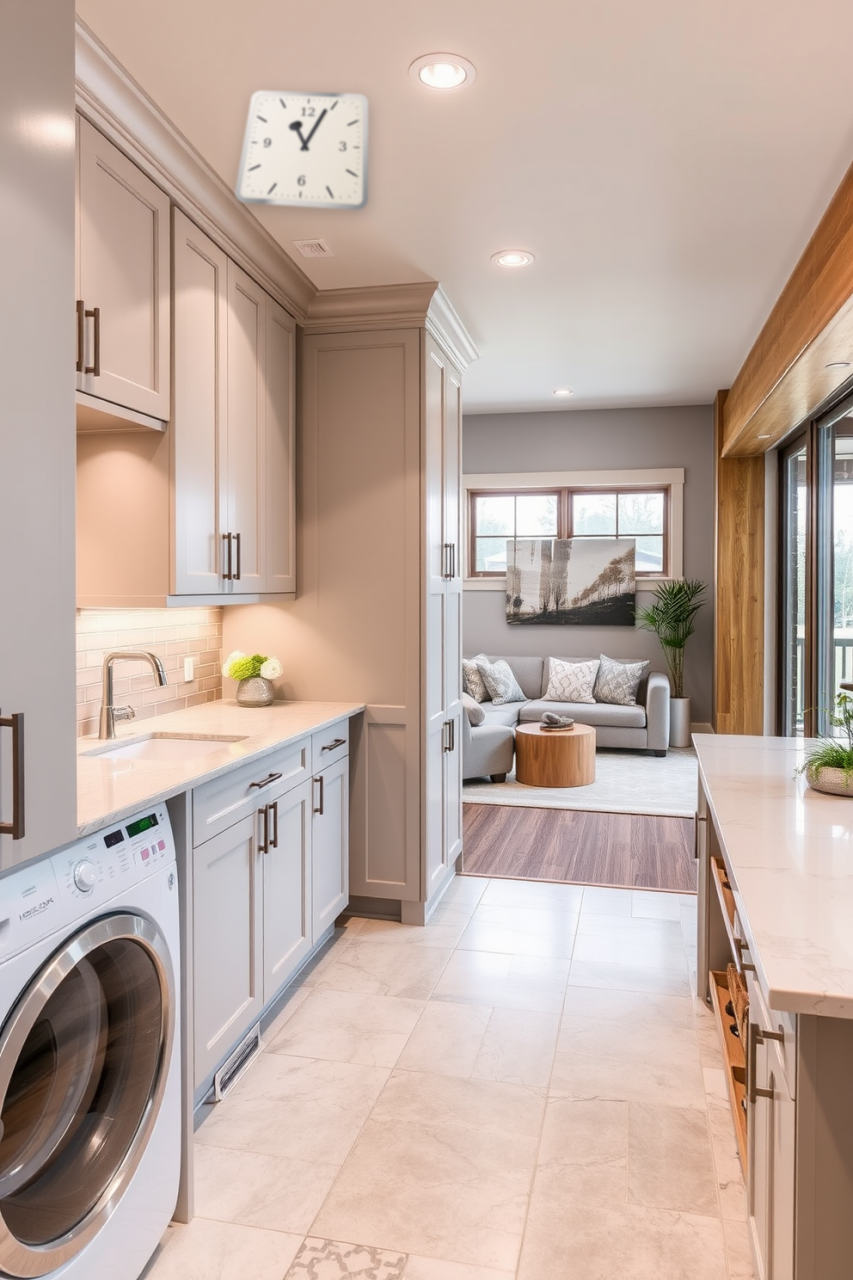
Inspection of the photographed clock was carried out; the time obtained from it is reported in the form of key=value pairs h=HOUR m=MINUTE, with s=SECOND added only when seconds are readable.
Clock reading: h=11 m=4
